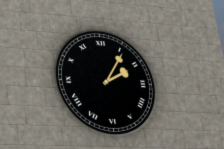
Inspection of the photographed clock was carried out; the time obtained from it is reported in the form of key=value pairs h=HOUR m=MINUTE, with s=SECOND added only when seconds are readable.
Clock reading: h=2 m=6
